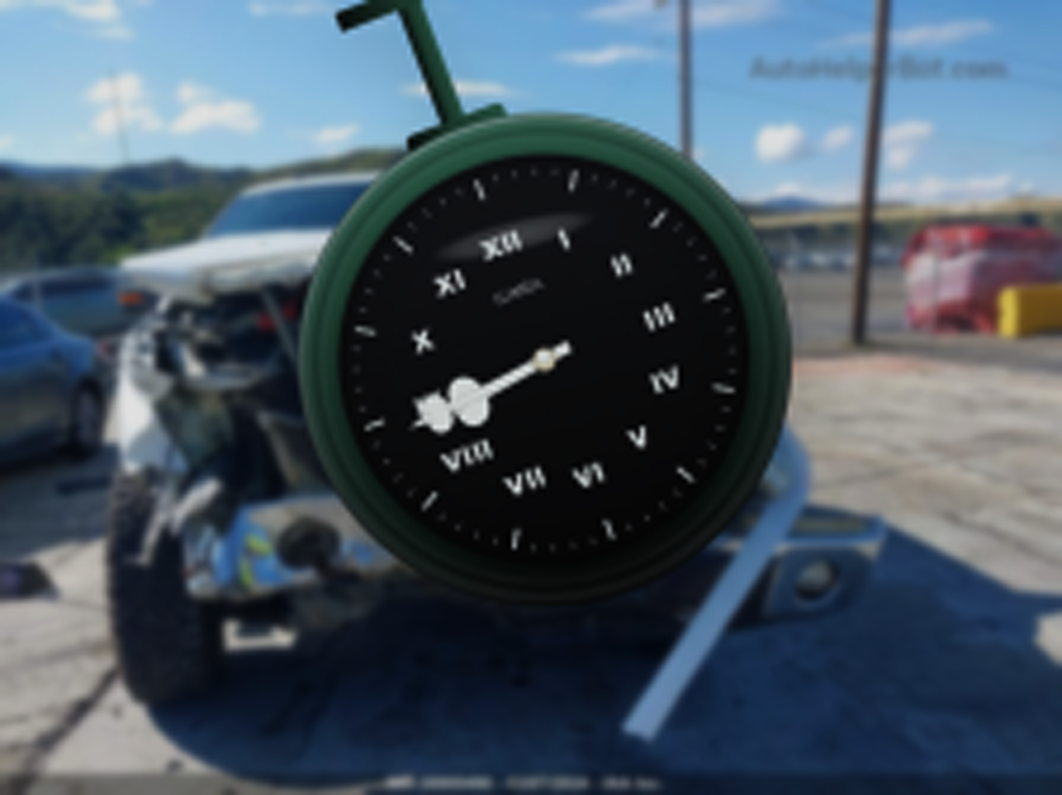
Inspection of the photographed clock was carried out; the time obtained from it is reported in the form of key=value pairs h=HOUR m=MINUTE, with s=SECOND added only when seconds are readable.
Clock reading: h=8 m=44
